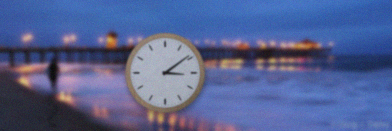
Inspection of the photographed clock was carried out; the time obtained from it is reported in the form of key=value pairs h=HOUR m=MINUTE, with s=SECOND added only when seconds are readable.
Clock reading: h=3 m=9
